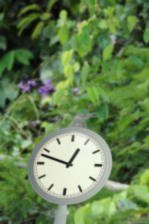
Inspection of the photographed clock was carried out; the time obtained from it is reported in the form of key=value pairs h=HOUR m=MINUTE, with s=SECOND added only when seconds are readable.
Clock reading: h=12 m=48
